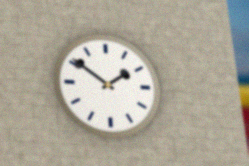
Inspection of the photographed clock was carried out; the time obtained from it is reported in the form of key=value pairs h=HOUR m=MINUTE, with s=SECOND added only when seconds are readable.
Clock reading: h=1 m=51
